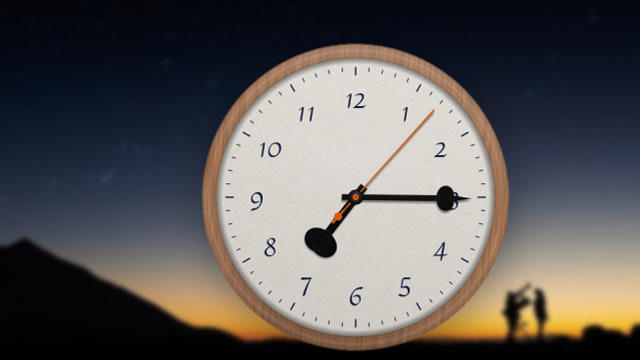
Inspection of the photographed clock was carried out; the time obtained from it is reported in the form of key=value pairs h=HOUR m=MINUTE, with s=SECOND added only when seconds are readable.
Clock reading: h=7 m=15 s=7
